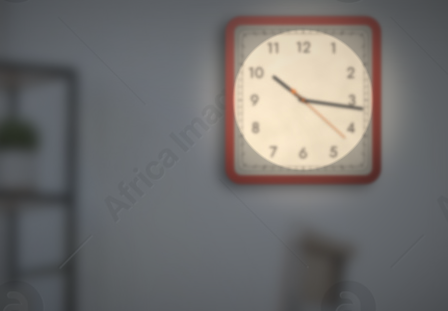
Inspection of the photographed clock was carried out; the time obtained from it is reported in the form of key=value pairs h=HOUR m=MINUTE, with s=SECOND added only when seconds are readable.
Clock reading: h=10 m=16 s=22
